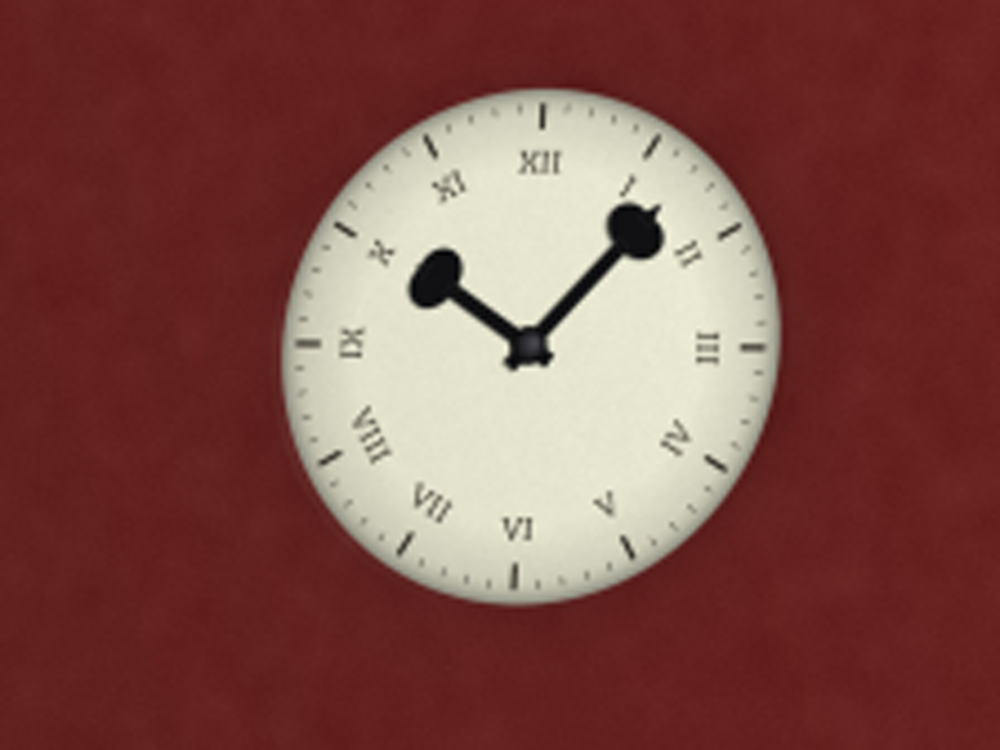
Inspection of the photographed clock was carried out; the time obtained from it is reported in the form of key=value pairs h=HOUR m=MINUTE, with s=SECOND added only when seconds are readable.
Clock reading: h=10 m=7
